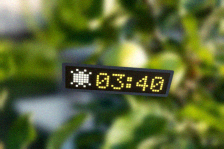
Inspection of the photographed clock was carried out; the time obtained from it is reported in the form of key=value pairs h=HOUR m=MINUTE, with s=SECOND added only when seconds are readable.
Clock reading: h=3 m=40
